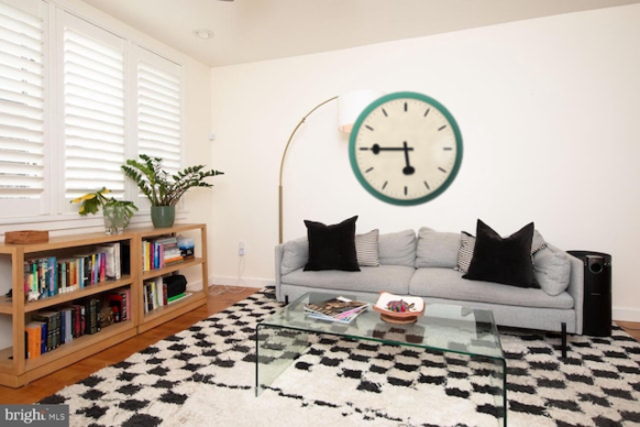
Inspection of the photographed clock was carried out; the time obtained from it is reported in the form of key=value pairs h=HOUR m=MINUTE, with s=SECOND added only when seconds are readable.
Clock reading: h=5 m=45
